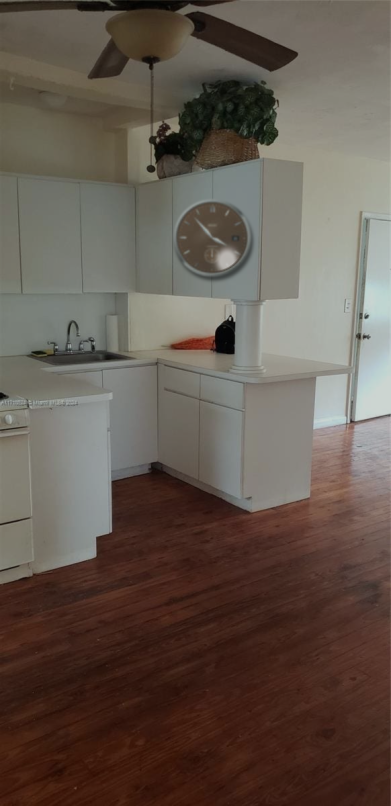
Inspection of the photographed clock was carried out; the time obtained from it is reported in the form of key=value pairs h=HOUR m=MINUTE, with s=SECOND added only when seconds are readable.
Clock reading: h=3 m=53
